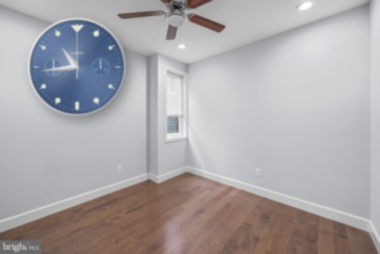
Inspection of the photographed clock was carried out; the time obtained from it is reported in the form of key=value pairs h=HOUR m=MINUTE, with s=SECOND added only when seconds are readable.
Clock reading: h=10 m=44
